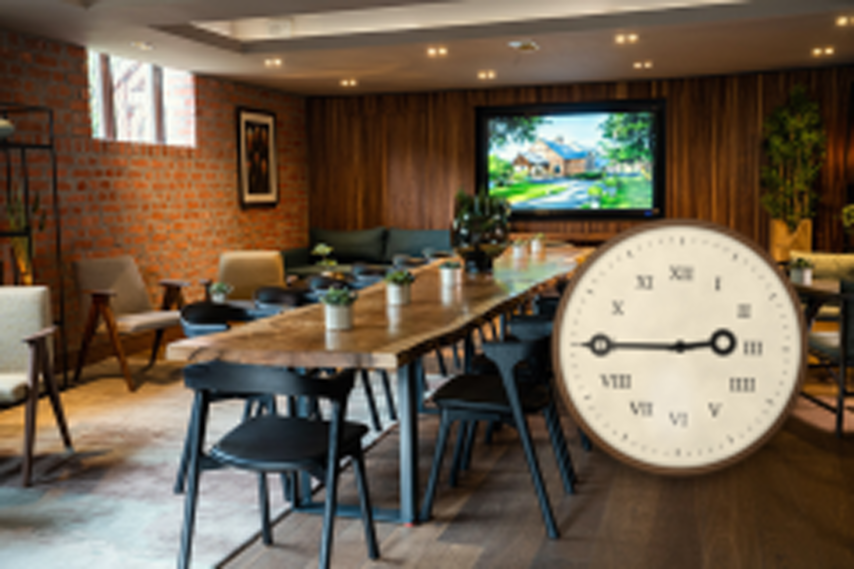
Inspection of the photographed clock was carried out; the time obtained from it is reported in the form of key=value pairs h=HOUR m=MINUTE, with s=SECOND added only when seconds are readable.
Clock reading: h=2 m=45
